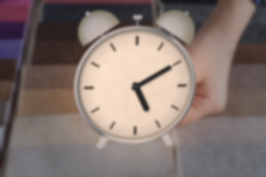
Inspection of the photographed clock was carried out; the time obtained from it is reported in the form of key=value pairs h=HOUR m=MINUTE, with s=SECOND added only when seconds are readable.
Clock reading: h=5 m=10
